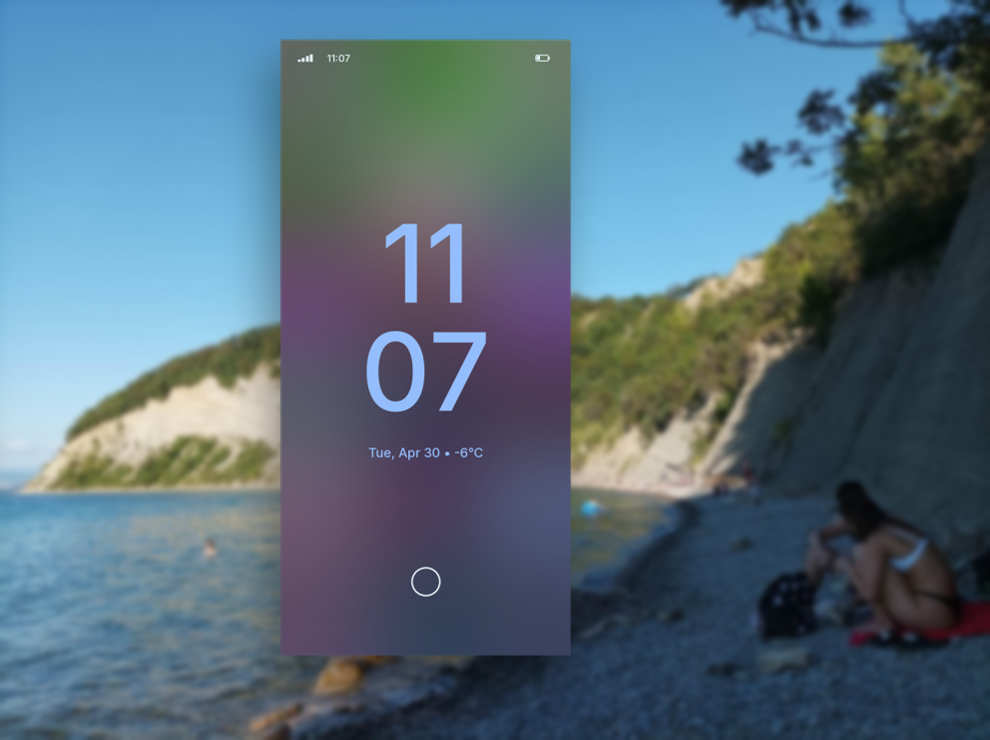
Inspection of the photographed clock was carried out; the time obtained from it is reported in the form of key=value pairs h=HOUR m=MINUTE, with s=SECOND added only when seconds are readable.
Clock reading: h=11 m=7
